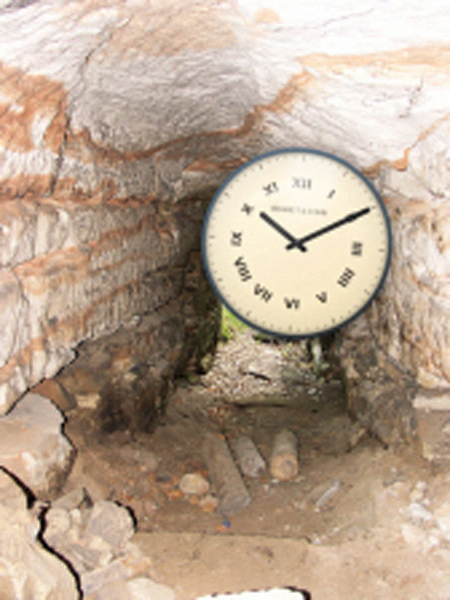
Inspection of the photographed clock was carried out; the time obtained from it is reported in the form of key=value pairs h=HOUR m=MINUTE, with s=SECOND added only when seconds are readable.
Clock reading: h=10 m=10
